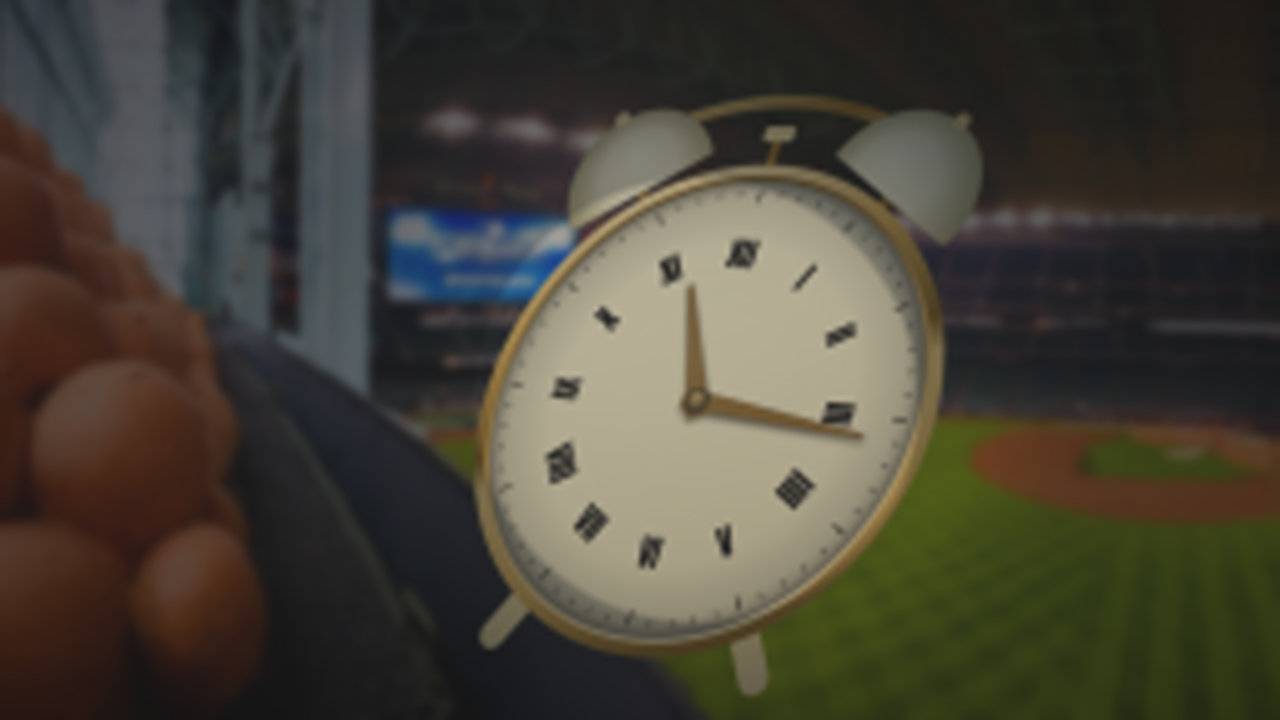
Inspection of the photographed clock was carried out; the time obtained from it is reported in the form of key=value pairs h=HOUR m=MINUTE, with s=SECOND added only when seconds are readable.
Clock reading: h=11 m=16
